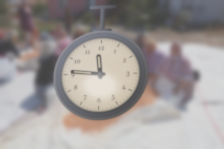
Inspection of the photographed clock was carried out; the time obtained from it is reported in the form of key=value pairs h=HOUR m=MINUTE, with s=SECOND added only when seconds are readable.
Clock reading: h=11 m=46
